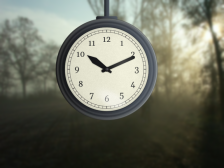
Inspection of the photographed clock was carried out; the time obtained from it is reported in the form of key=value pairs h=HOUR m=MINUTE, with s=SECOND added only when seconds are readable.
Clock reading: h=10 m=11
